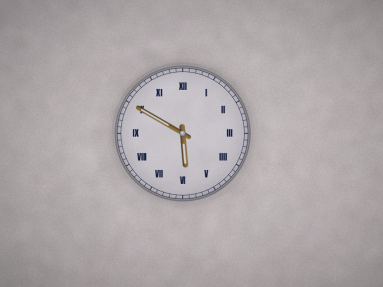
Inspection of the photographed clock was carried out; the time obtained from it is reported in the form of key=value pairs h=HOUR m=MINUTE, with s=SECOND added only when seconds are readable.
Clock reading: h=5 m=50
